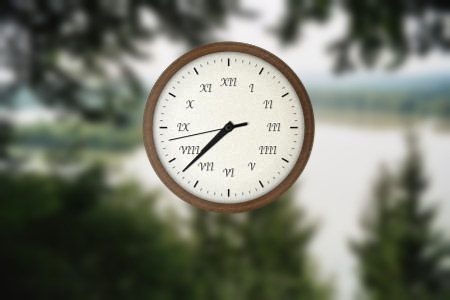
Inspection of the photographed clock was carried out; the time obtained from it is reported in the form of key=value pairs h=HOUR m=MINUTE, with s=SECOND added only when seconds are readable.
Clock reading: h=7 m=37 s=43
